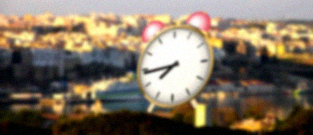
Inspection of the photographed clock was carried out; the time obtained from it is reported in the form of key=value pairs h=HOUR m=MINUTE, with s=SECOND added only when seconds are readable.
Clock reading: h=7 m=44
